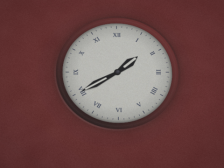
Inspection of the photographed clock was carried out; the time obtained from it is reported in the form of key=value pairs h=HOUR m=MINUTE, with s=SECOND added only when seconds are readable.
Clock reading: h=1 m=40
